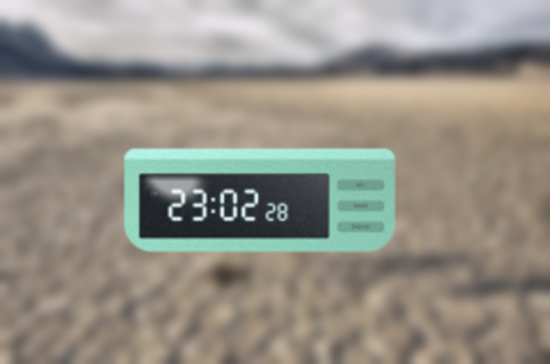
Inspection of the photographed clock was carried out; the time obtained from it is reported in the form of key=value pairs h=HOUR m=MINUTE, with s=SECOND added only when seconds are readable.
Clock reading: h=23 m=2 s=28
